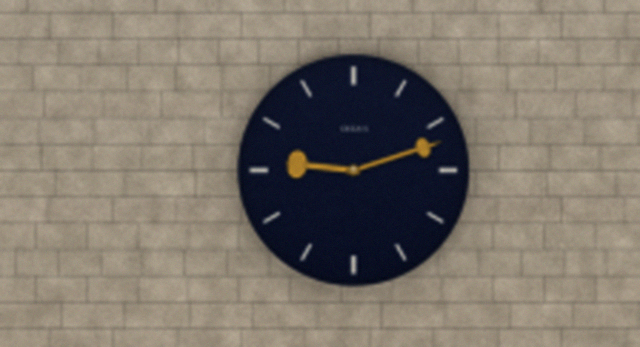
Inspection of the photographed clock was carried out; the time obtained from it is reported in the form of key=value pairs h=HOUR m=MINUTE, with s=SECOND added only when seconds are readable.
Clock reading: h=9 m=12
